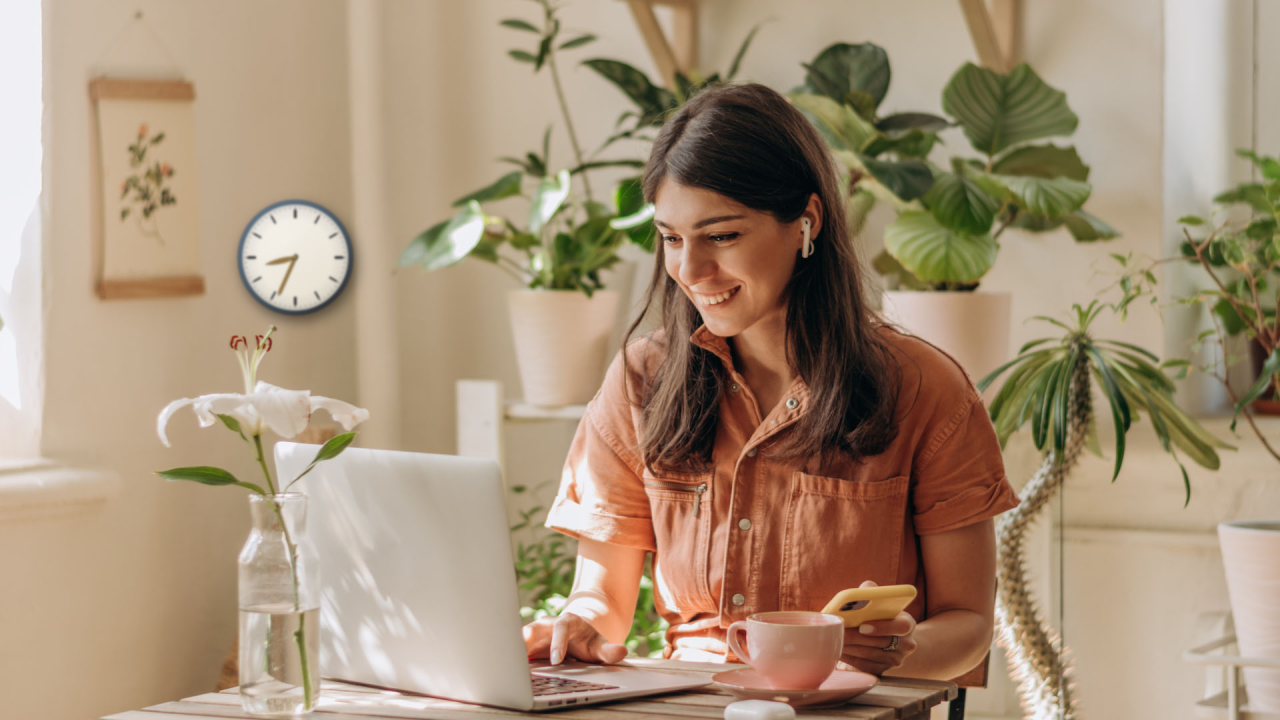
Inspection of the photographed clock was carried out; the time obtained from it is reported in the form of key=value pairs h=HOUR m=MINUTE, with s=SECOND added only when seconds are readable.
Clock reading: h=8 m=34
